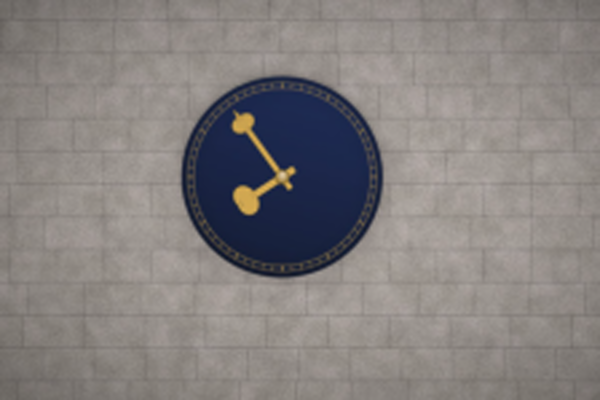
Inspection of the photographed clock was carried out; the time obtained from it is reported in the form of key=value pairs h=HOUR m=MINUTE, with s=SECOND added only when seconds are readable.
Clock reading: h=7 m=54
